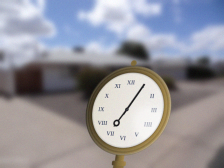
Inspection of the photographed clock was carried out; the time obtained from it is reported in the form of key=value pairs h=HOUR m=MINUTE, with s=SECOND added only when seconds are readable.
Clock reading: h=7 m=5
